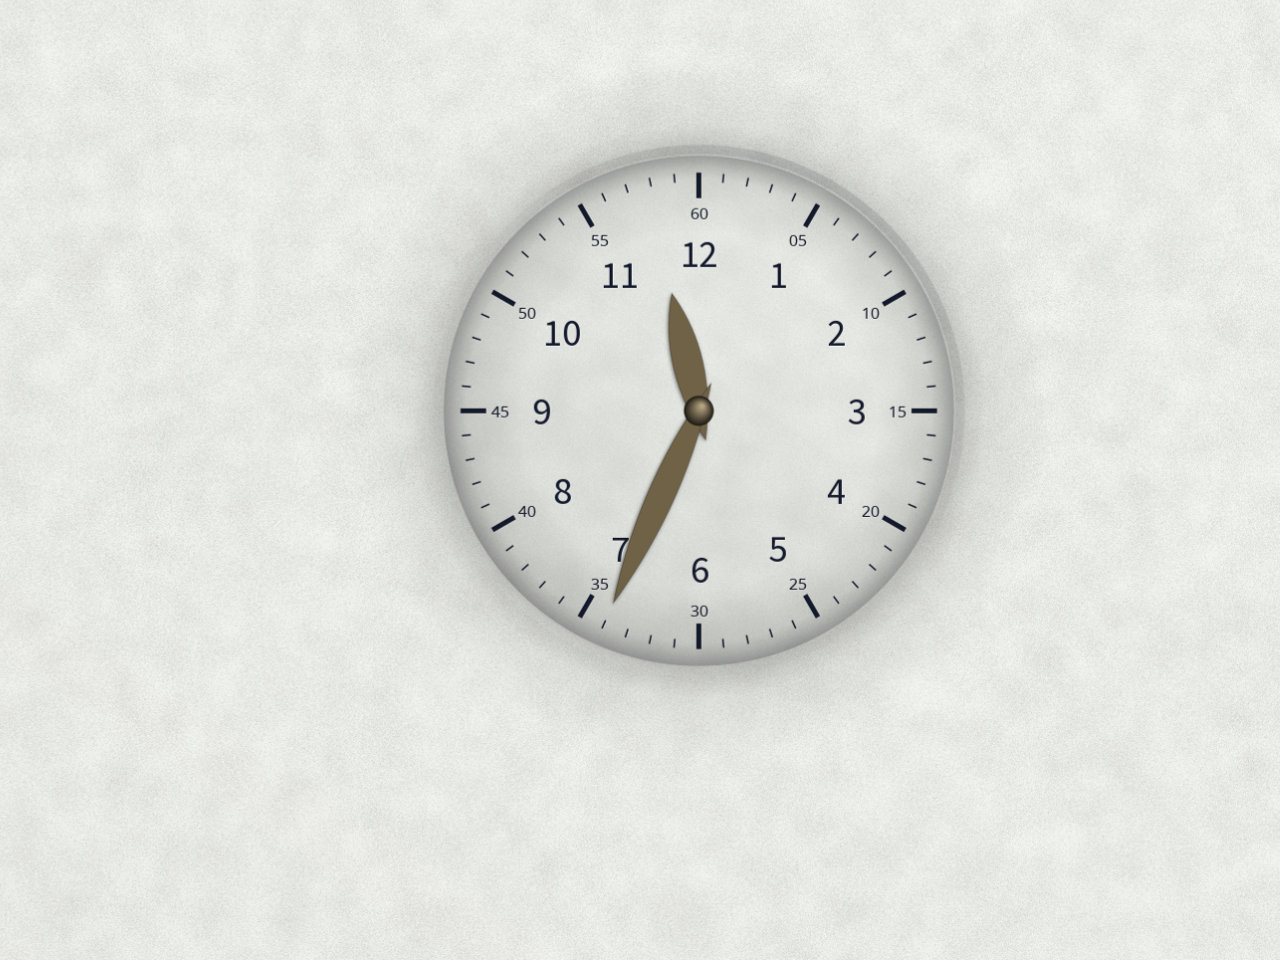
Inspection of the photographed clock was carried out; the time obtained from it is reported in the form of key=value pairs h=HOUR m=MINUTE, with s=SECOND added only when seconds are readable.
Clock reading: h=11 m=34
